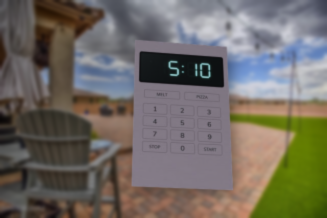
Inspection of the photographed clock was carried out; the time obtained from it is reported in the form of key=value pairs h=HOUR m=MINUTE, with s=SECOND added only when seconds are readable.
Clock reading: h=5 m=10
